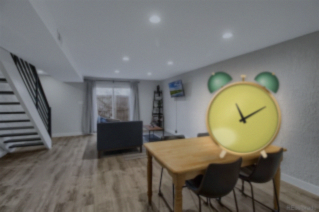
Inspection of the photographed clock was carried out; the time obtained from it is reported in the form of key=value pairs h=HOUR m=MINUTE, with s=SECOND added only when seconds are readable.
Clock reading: h=11 m=10
